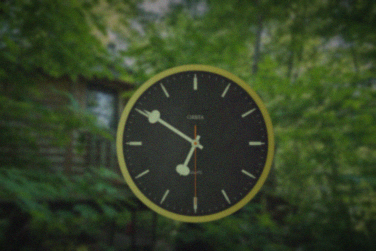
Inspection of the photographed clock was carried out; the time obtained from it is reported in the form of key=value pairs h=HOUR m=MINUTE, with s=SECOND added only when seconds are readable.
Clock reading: h=6 m=50 s=30
